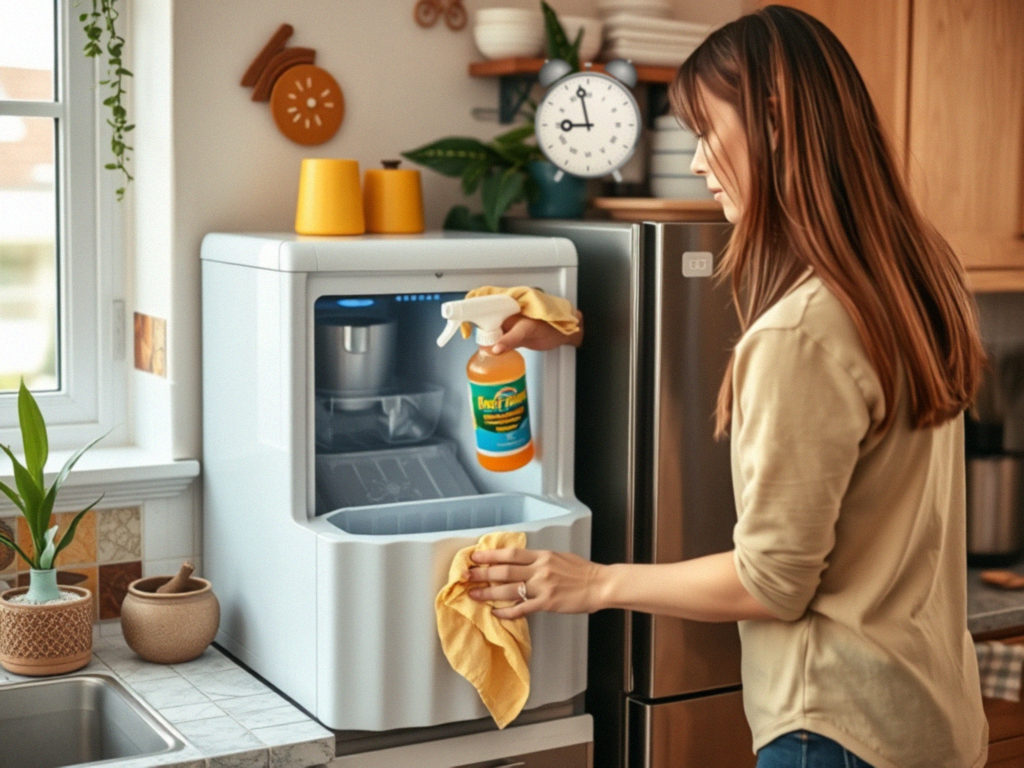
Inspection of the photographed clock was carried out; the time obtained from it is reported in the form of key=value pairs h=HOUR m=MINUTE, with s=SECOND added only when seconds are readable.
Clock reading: h=8 m=58
